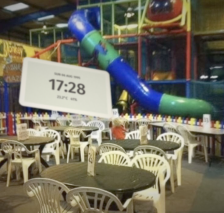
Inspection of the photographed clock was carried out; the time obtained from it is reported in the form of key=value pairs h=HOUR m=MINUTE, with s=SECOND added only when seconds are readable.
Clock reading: h=17 m=28
